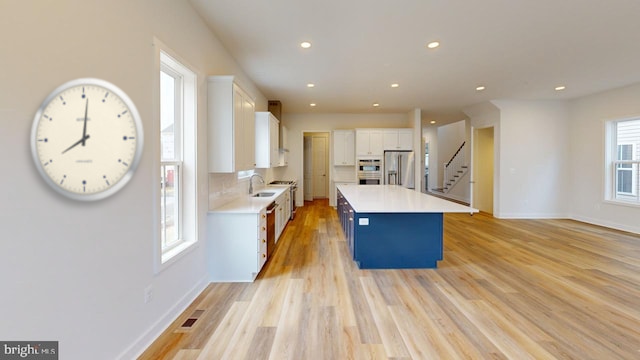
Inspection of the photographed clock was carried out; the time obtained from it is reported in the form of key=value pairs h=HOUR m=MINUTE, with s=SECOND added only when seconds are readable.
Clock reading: h=8 m=1
